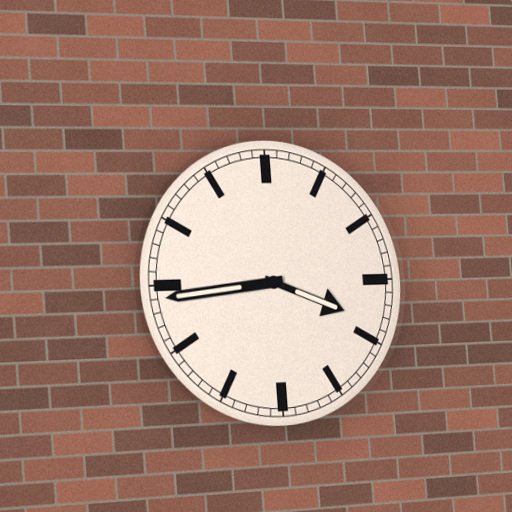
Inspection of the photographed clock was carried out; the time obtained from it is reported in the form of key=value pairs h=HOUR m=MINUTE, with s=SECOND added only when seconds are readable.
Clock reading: h=3 m=44
